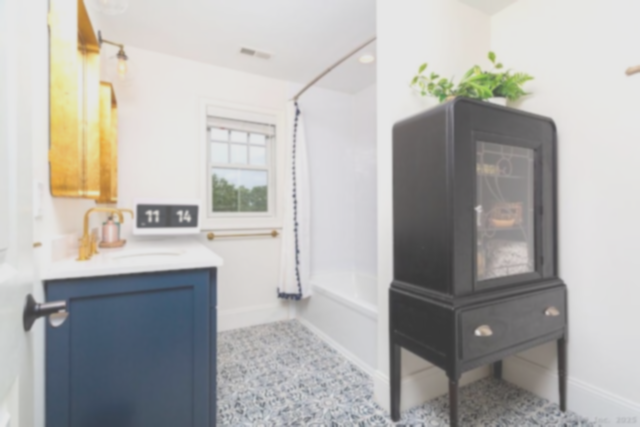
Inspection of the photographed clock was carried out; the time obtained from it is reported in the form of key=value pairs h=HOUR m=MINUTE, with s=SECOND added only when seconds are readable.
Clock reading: h=11 m=14
